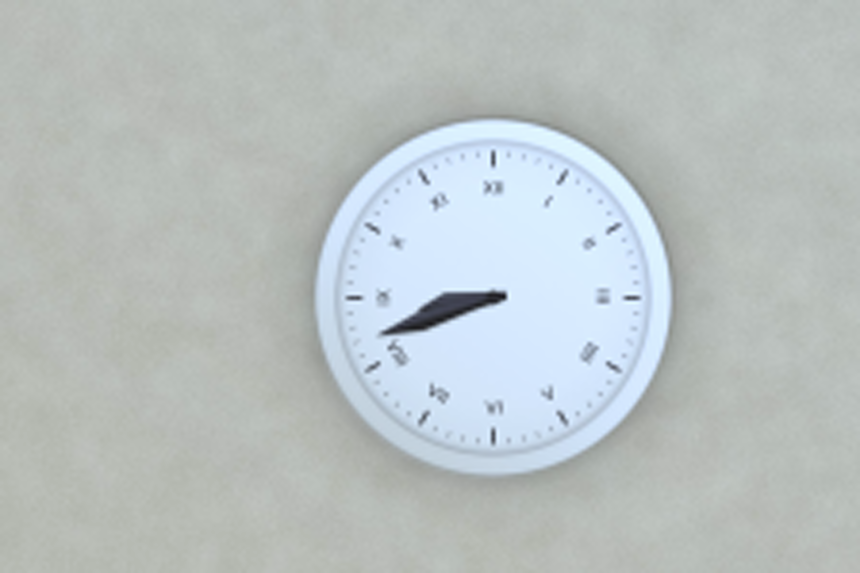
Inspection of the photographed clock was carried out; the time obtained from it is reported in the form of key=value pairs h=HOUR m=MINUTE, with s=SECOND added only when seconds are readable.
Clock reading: h=8 m=42
